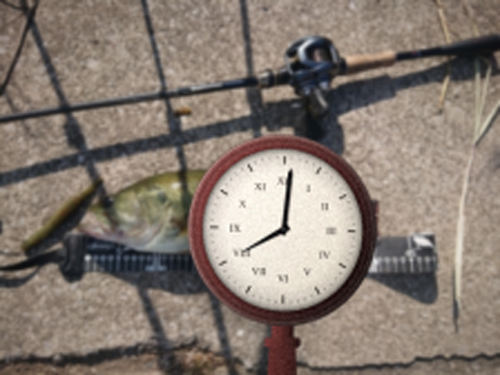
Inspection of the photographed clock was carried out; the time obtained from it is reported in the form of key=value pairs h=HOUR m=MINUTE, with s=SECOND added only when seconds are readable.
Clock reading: h=8 m=1
